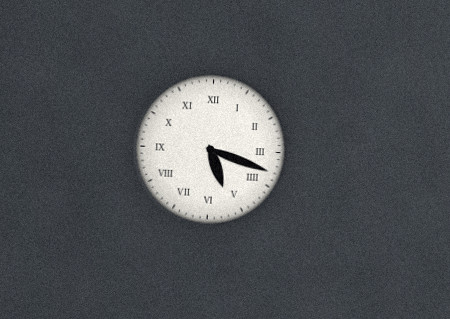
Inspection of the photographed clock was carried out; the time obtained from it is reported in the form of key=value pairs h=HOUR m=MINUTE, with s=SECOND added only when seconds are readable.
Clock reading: h=5 m=18
